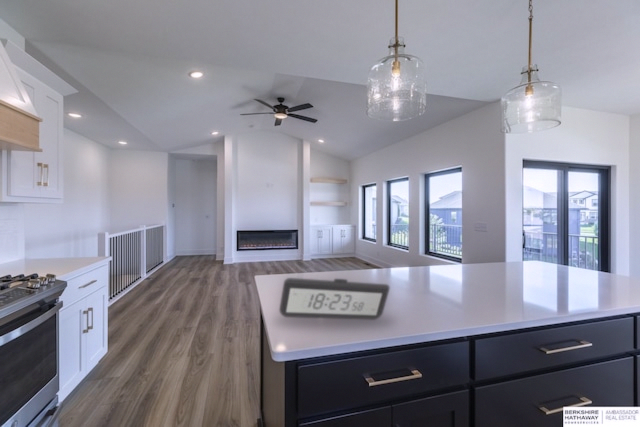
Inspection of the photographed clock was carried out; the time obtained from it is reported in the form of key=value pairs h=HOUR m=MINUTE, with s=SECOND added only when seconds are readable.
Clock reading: h=18 m=23
